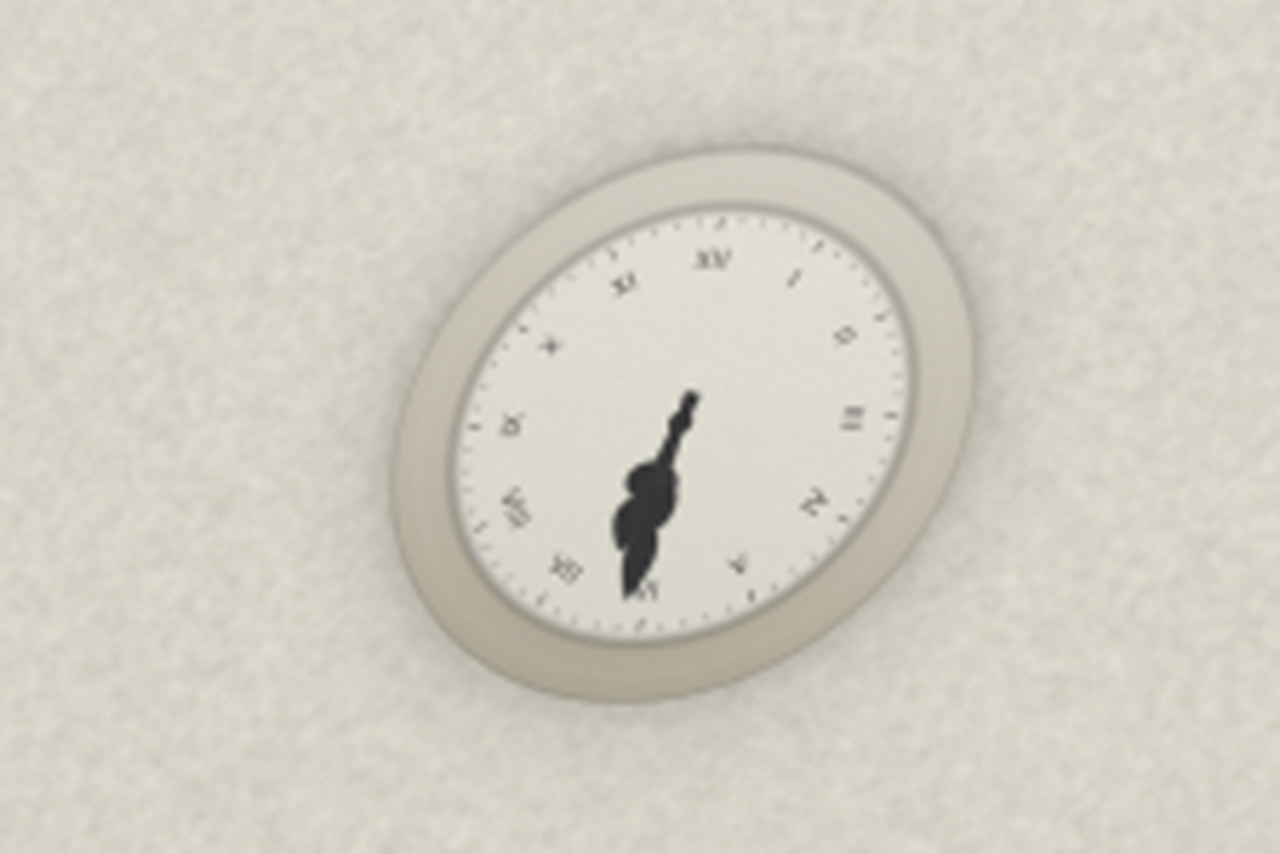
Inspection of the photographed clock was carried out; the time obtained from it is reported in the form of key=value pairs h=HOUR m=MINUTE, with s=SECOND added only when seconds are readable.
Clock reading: h=6 m=31
